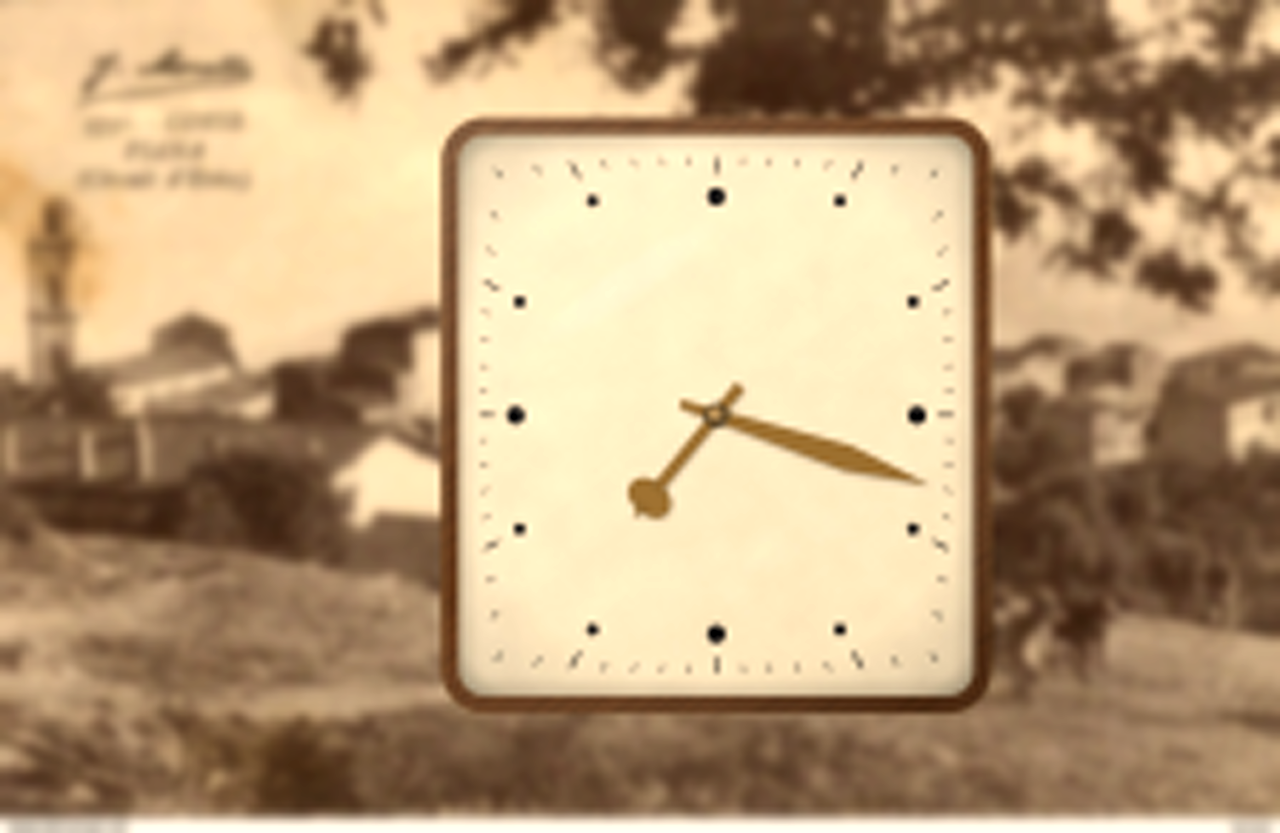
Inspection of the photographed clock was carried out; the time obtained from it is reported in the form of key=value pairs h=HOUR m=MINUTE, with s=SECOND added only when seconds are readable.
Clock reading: h=7 m=18
